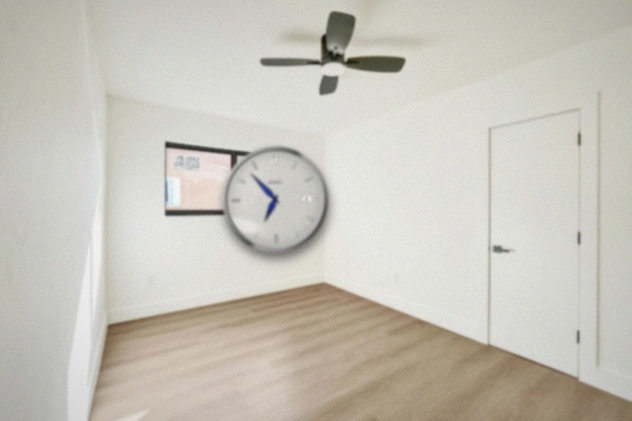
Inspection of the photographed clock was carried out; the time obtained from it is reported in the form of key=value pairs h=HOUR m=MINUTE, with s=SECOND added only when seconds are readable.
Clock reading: h=6 m=53
